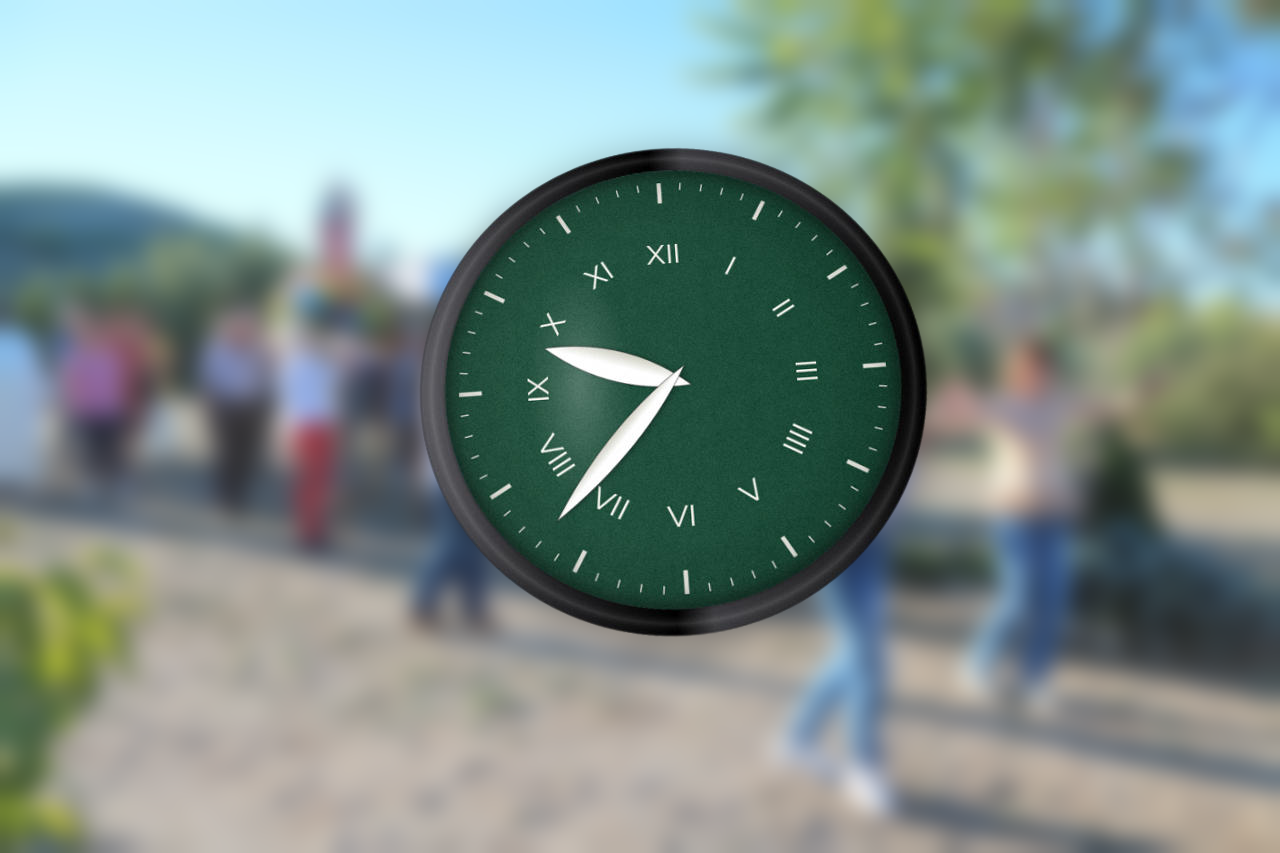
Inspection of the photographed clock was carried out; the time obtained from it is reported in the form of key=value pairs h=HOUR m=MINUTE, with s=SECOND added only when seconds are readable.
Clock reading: h=9 m=37
